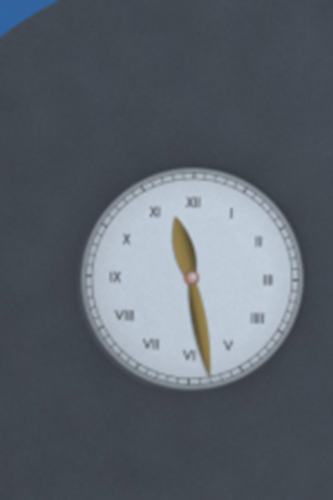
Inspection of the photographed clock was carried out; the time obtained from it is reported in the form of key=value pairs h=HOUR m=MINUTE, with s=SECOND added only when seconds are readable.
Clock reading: h=11 m=28
